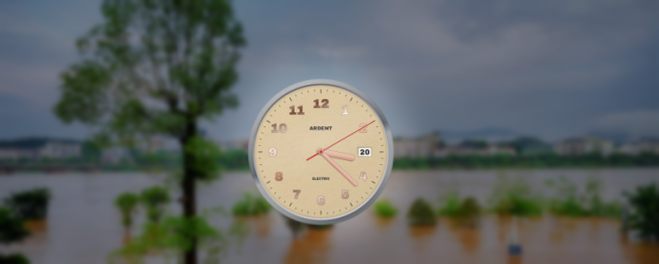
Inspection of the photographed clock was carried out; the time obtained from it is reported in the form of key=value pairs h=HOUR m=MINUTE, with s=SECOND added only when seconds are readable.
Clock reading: h=3 m=22 s=10
